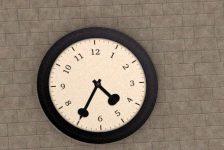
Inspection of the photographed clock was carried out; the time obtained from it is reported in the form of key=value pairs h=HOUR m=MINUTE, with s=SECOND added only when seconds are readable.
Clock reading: h=4 m=35
